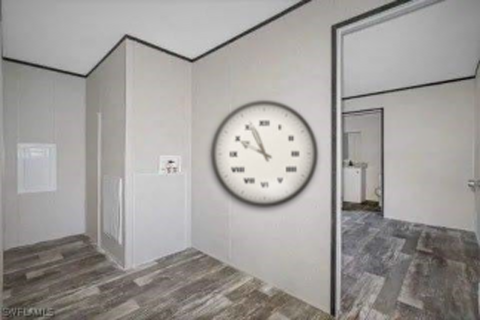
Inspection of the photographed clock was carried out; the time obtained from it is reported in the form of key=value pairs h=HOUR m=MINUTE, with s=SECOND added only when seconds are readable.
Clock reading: h=9 m=56
